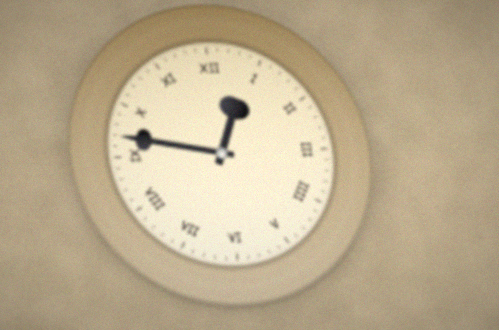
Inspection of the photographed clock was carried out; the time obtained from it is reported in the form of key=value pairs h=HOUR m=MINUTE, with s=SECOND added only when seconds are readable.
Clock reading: h=12 m=47
